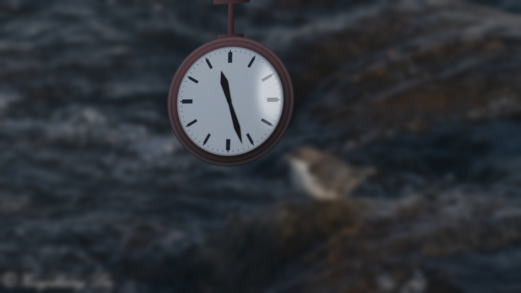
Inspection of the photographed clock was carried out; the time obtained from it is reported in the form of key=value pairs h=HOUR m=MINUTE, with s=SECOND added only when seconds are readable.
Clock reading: h=11 m=27
